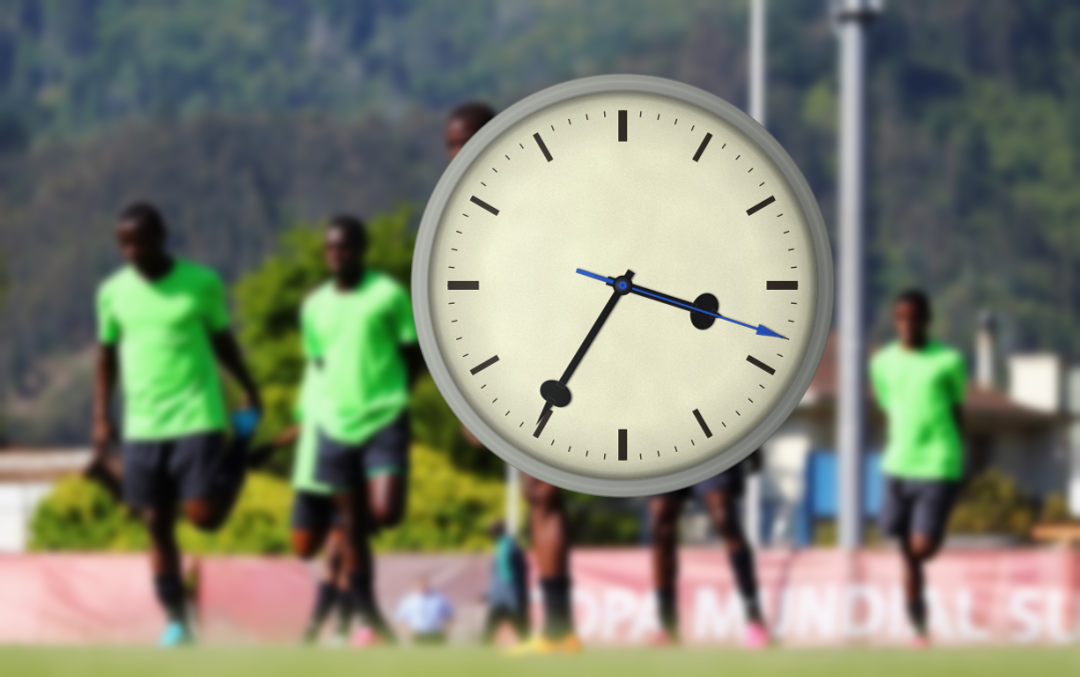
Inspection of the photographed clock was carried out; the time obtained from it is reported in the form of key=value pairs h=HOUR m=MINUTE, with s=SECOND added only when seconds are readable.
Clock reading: h=3 m=35 s=18
